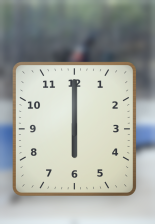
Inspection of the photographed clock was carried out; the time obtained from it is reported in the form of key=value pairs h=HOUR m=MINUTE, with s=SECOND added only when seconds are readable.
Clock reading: h=6 m=0
